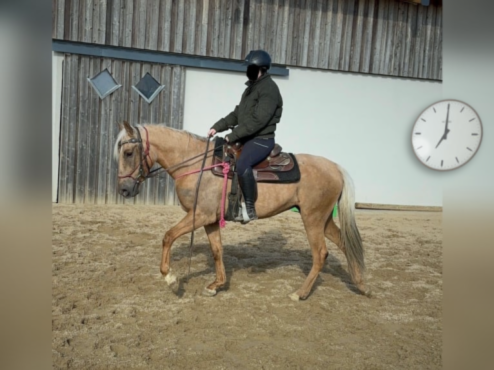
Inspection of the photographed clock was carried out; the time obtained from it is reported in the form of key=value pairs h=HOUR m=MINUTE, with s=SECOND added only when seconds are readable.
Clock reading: h=7 m=0
